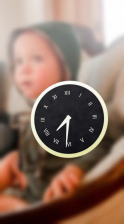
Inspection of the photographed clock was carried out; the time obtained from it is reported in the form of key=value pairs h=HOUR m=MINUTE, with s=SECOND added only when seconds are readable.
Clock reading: h=7 m=31
